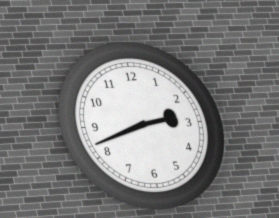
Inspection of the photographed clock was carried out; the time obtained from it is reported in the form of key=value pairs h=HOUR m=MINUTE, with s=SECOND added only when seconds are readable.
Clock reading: h=2 m=42
